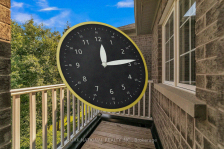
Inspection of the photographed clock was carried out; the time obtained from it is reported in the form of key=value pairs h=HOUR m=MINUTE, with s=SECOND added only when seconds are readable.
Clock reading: h=12 m=14
